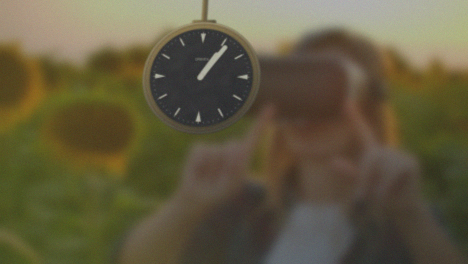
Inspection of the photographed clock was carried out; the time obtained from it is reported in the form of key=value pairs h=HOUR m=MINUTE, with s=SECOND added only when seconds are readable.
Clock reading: h=1 m=6
